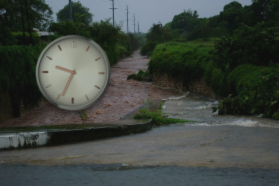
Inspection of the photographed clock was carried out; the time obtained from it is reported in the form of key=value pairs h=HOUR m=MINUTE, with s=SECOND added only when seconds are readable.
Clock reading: h=9 m=34
